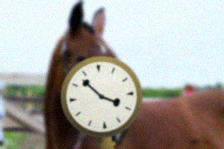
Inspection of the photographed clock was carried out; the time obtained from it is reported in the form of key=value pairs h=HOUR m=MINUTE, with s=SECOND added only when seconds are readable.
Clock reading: h=3 m=53
